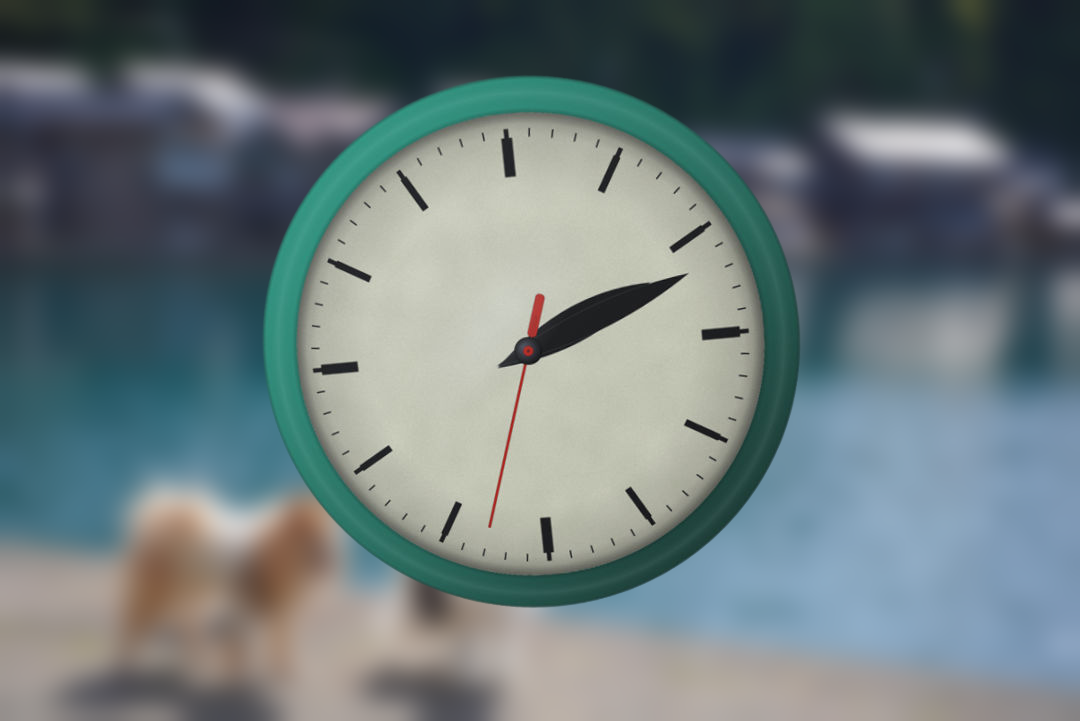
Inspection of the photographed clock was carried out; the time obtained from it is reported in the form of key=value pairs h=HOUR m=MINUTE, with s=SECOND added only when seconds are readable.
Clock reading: h=2 m=11 s=33
